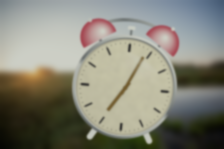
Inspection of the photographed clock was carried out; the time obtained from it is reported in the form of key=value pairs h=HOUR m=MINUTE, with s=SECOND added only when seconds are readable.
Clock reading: h=7 m=4
